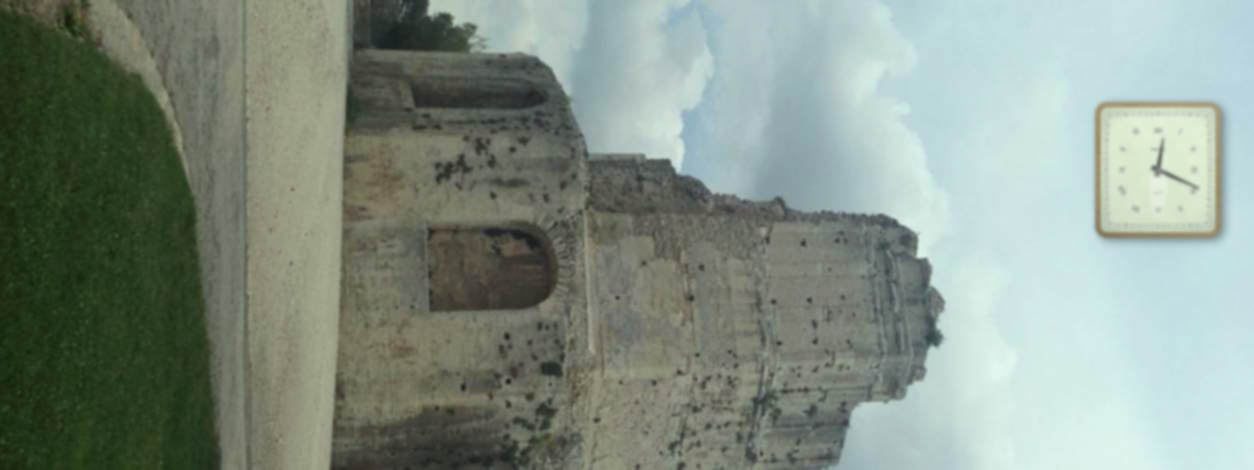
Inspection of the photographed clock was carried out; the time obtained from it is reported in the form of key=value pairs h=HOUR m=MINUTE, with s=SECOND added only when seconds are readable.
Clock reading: h=12 m=19
